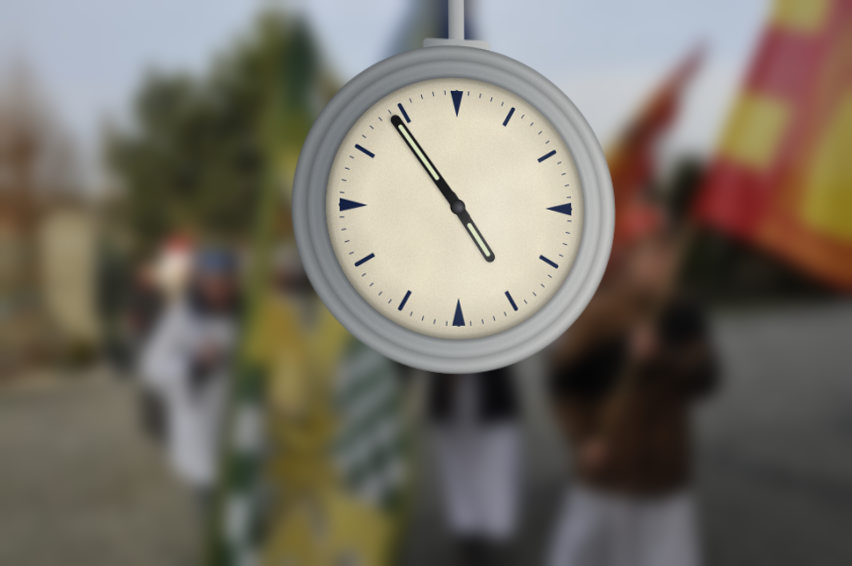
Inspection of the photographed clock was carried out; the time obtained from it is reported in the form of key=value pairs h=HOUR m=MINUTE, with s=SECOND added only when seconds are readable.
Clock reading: h=4 m=54
